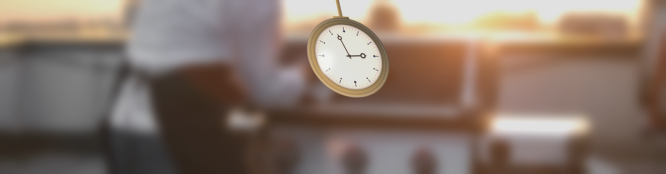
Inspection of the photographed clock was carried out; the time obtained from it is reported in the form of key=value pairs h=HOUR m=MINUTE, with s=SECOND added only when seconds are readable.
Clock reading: h=2 m=57
